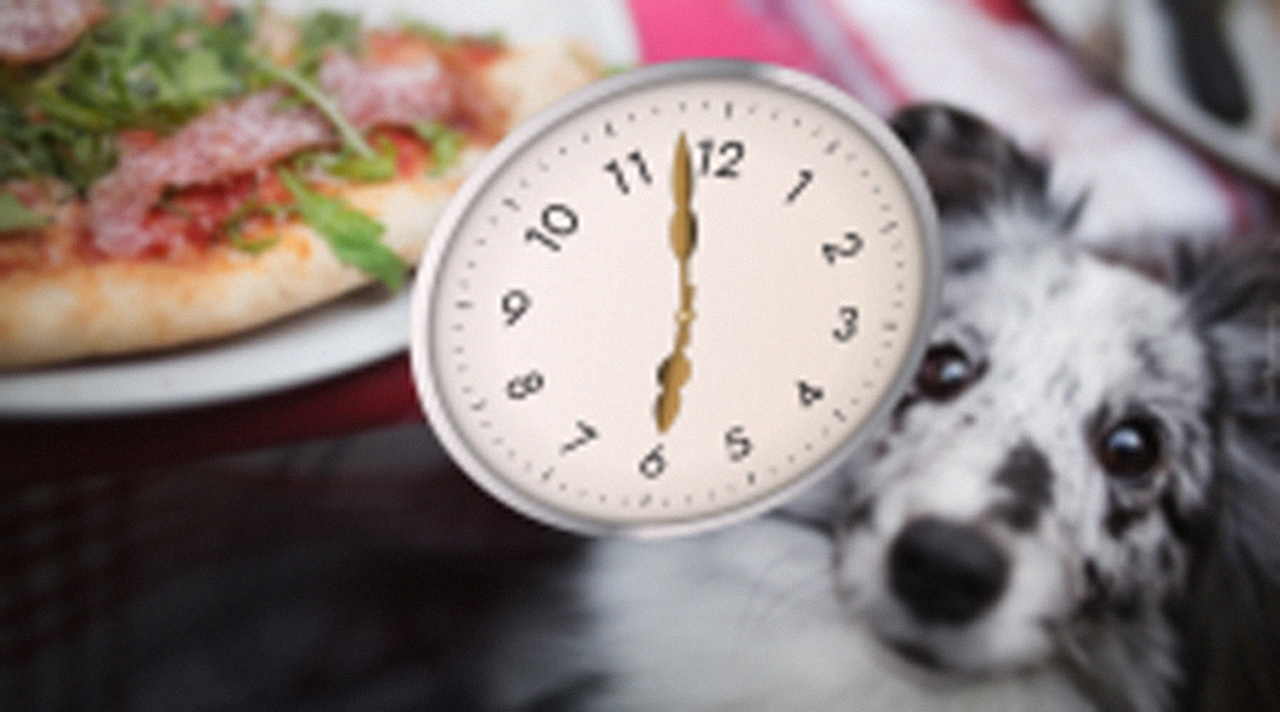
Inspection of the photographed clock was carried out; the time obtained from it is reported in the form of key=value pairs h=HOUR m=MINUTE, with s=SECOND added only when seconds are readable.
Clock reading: h=5 m=58
